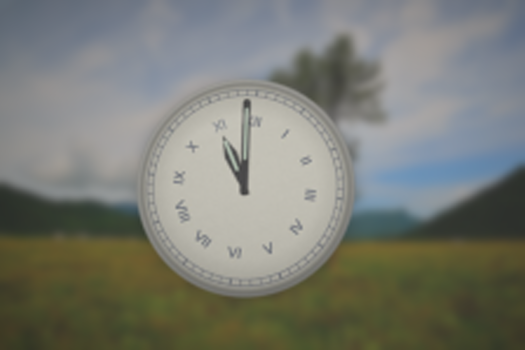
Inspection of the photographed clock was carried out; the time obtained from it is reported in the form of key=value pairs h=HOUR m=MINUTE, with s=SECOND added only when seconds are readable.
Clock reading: h=10 m=59
